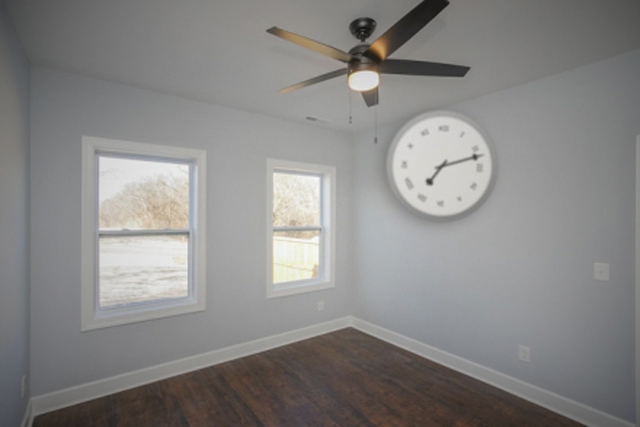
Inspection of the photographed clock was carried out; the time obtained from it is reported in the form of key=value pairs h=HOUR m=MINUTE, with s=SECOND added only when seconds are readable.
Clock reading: h=7 m=12
